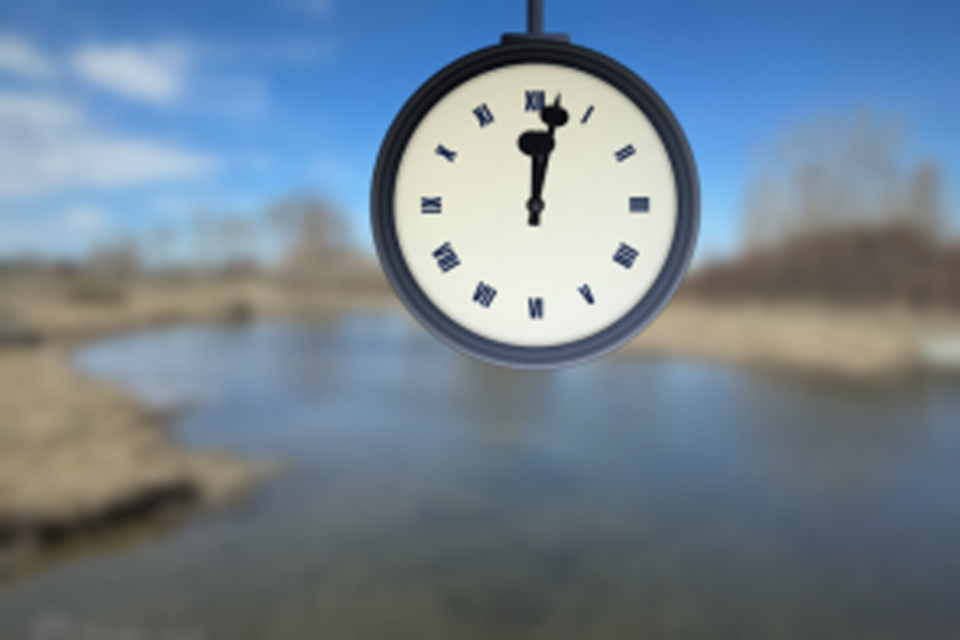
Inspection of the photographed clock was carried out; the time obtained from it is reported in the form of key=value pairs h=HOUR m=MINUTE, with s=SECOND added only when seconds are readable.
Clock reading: h=12 m=2
